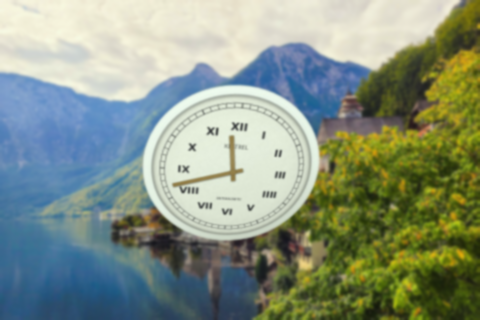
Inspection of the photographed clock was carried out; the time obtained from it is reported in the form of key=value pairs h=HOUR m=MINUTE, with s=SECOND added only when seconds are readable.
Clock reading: h=11 m=42
